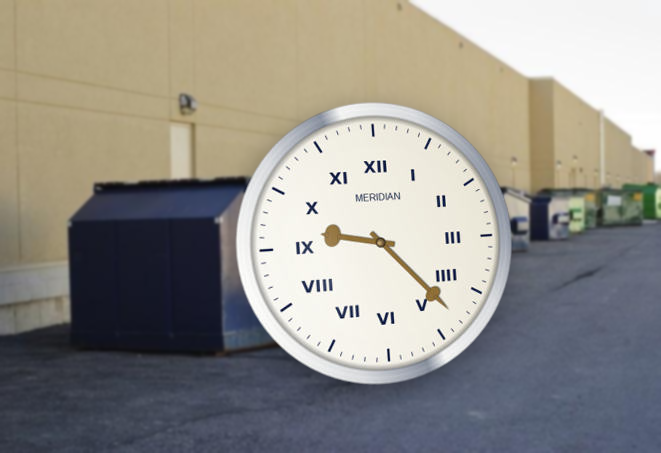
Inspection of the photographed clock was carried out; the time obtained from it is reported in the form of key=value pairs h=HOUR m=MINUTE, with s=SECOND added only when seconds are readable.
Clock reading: h=9 m=23
